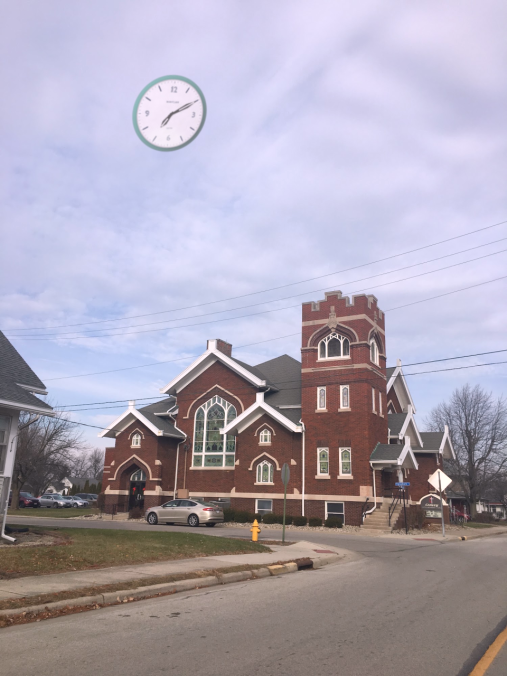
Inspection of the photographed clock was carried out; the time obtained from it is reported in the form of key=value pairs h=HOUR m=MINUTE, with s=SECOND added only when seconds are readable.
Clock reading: h=7 m=10
